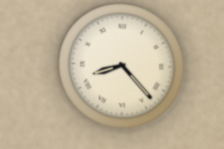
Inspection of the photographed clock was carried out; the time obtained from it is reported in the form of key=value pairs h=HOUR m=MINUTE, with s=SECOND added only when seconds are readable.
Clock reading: h=8 m=23
